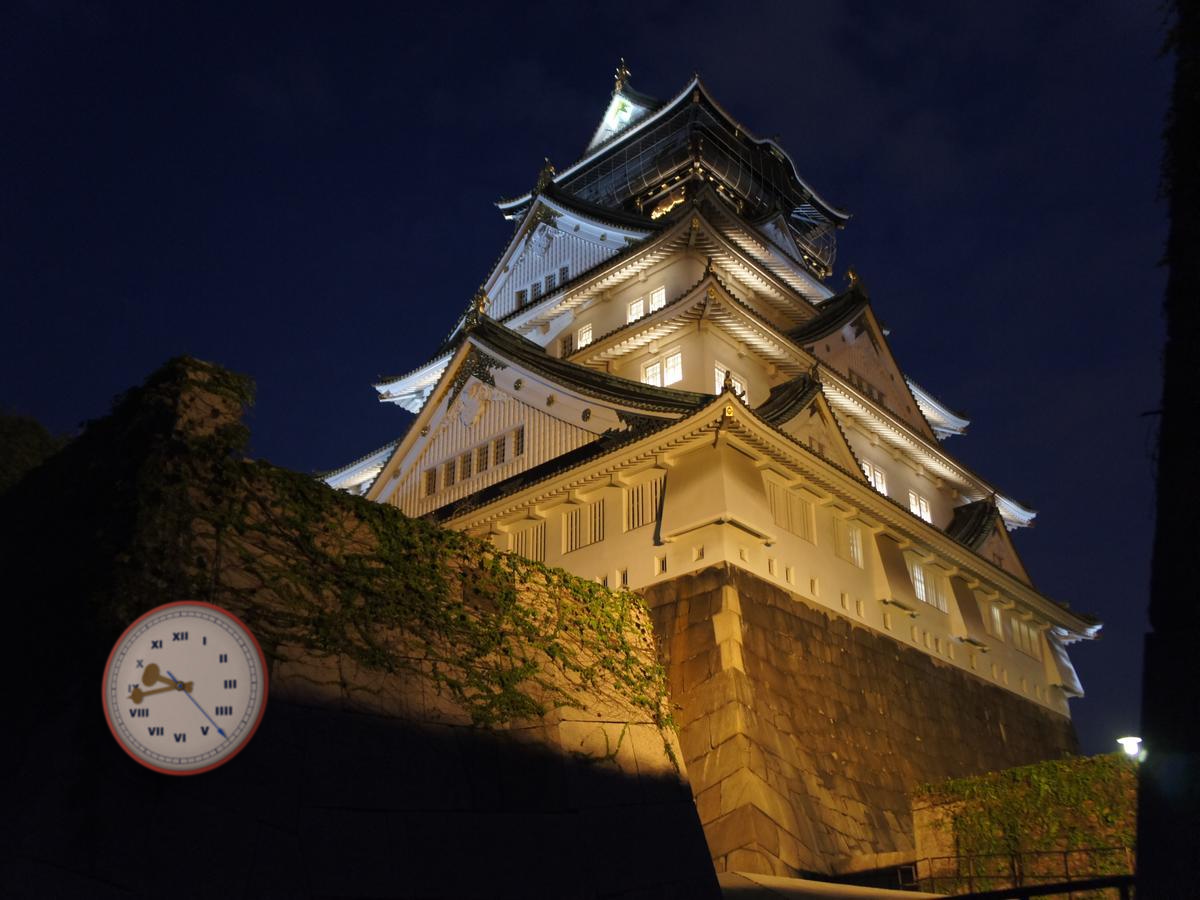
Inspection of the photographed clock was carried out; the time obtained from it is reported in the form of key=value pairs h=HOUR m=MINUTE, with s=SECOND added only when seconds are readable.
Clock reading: h=9 m=43 s=23
